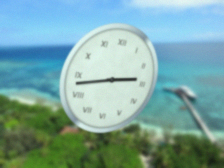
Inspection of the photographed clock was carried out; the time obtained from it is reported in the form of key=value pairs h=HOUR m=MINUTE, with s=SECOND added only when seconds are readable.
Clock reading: h=2 m=43
